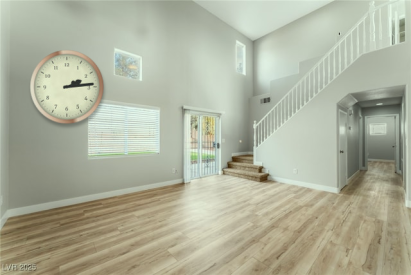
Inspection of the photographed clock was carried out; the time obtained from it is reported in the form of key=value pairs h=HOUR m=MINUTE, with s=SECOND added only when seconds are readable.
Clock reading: h=2 m=14
